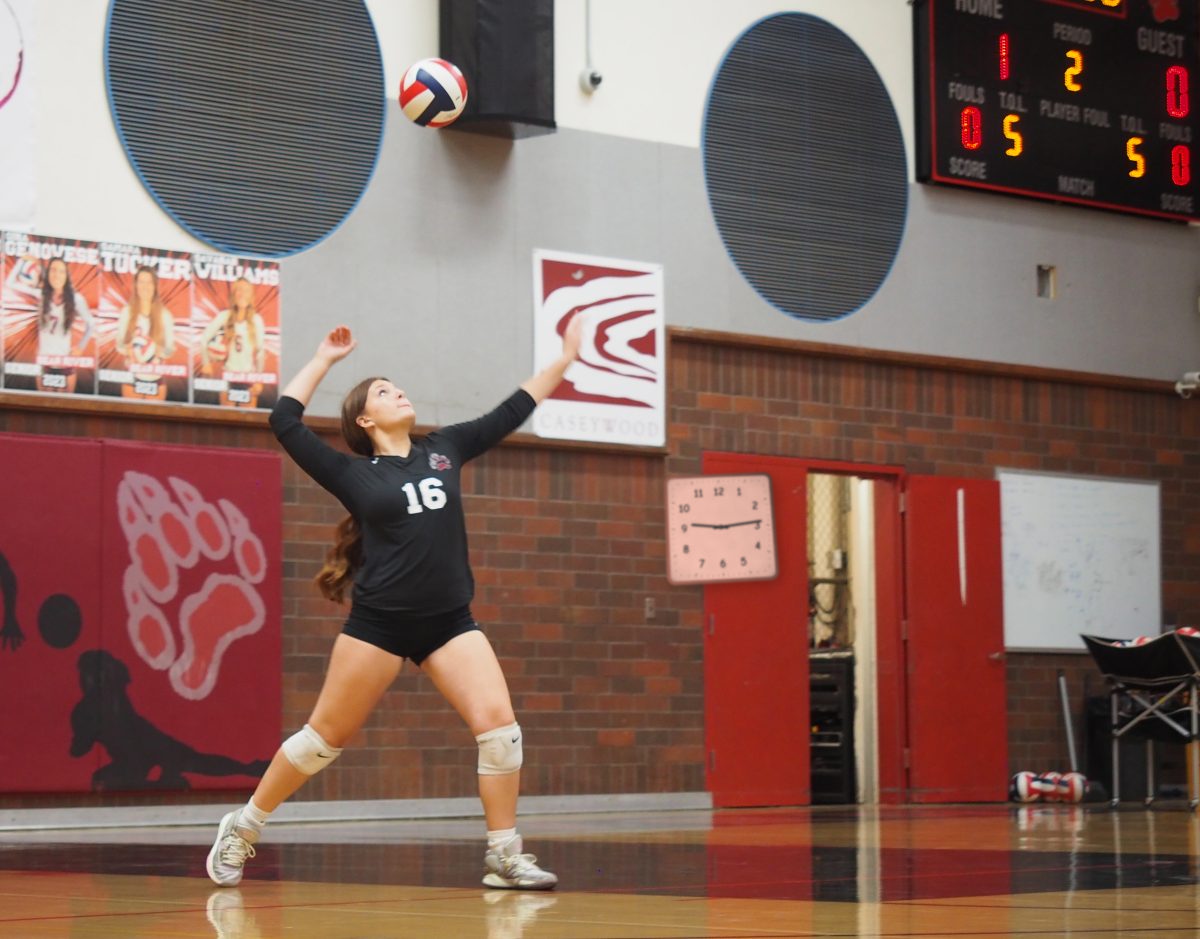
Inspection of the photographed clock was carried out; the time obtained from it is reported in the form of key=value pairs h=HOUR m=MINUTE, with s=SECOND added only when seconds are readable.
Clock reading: h=9 m=14
